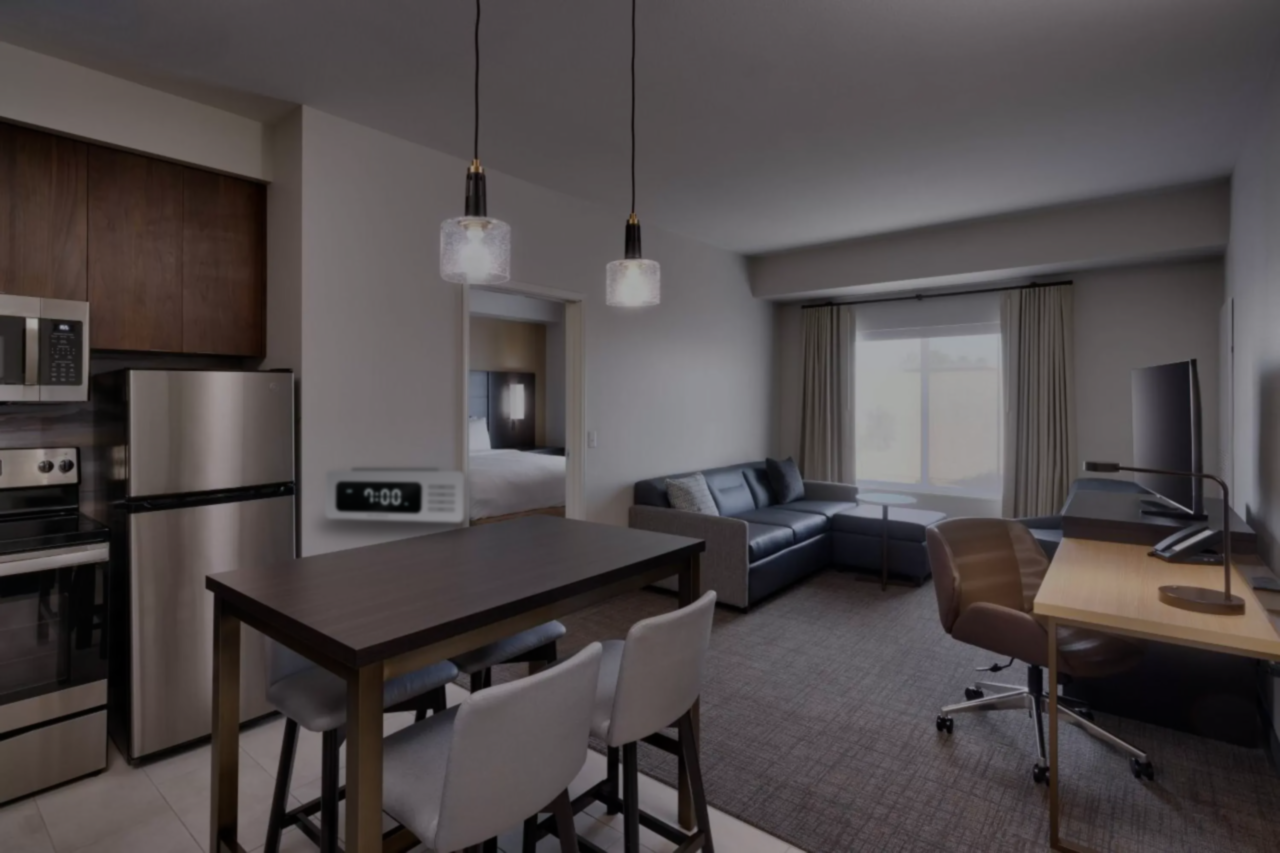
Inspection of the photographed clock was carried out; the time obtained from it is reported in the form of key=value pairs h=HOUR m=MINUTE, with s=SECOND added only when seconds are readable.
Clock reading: h=7 m=0
